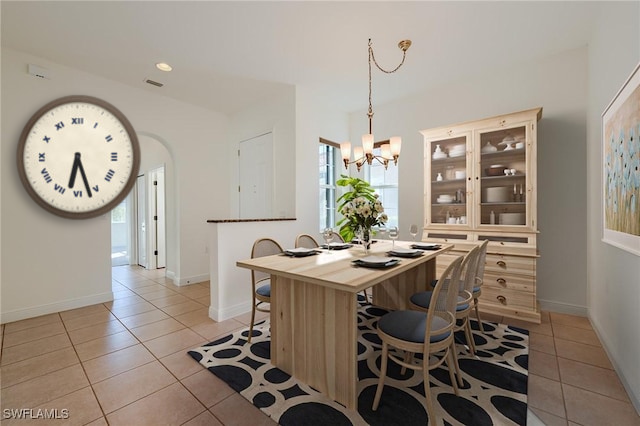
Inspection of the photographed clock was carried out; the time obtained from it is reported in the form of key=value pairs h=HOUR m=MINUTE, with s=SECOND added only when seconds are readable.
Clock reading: h=6 m=27
